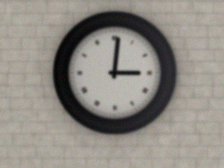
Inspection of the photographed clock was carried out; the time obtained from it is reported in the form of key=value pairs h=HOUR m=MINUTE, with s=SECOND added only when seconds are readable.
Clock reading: h=3 m=1
